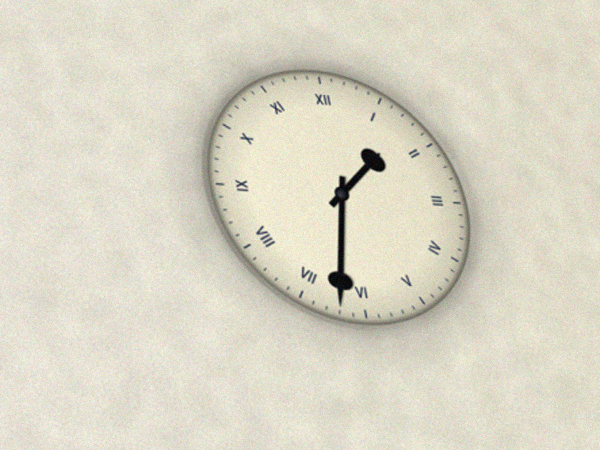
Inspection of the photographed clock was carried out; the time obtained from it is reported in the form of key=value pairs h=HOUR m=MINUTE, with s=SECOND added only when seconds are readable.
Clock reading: h=1 m=32
